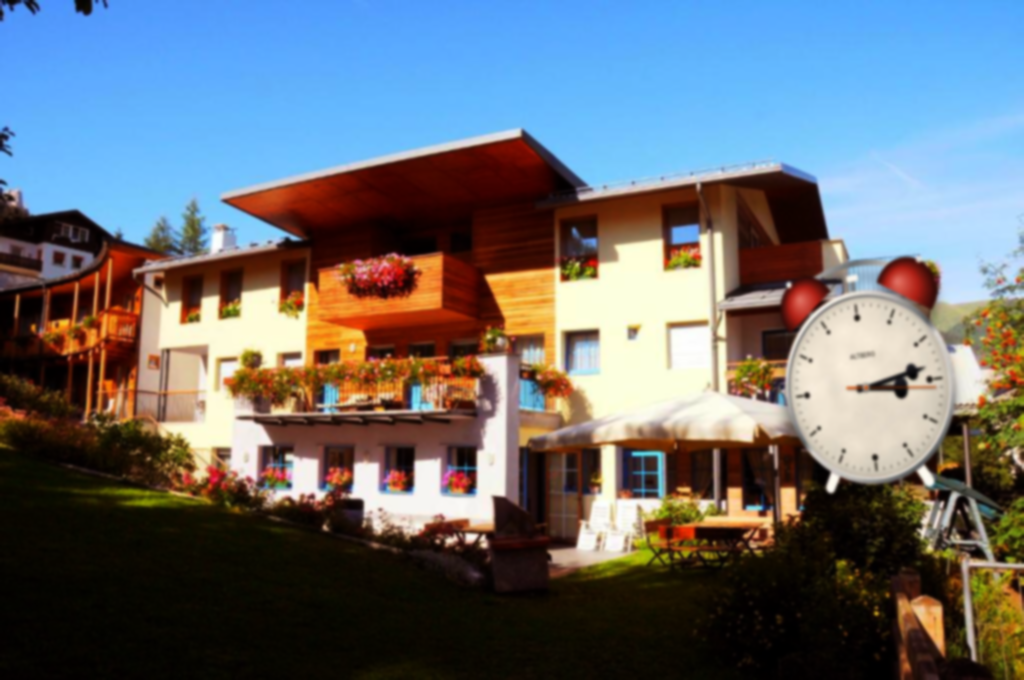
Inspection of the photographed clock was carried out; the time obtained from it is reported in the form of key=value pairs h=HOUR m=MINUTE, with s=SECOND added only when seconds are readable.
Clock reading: h=3 m=13 s=16
